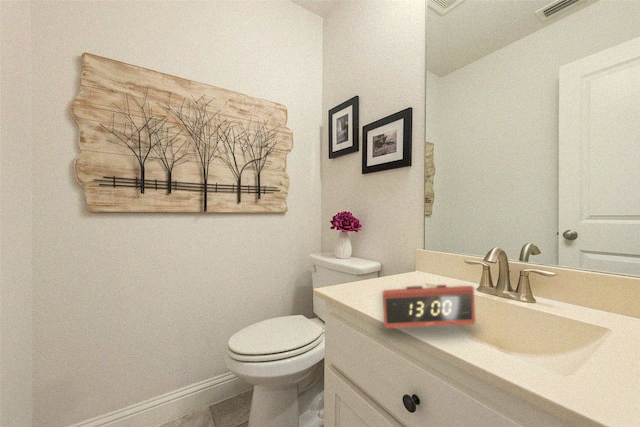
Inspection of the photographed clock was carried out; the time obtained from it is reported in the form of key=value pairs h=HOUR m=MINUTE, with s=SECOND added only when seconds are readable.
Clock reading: h=13 m=0
